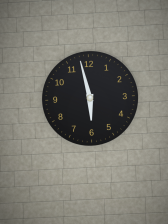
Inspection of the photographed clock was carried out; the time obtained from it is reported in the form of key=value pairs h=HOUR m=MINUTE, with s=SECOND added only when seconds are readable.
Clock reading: h=5 m=58
